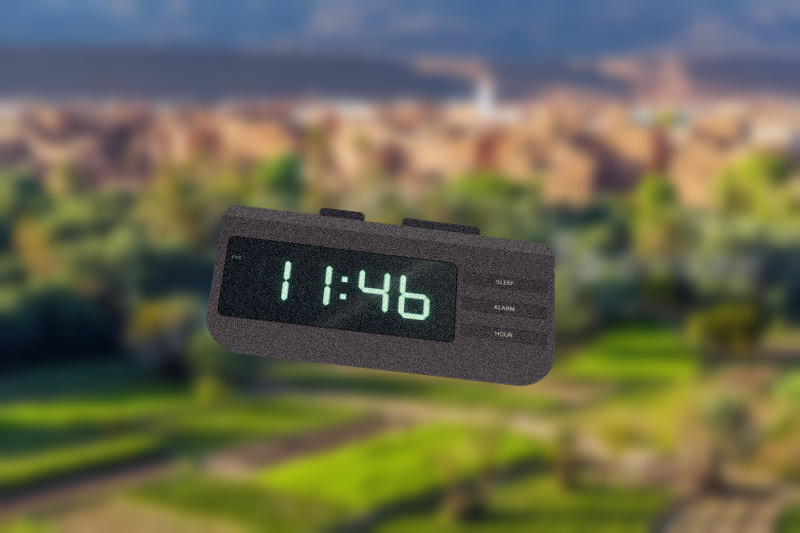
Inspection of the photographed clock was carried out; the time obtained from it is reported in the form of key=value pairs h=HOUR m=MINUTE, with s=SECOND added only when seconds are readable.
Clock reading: h=11 m=46
